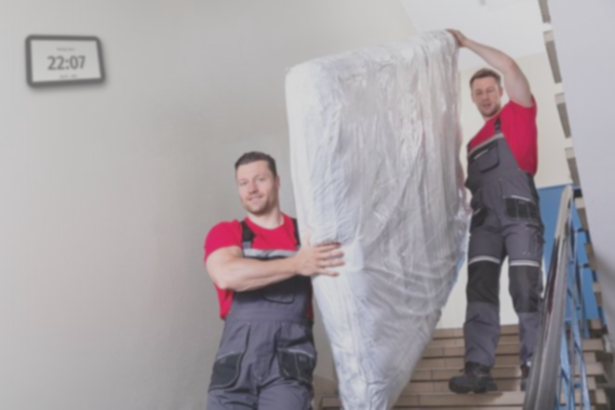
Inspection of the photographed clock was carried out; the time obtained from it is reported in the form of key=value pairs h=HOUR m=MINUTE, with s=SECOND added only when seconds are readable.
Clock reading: h=22 m=7
